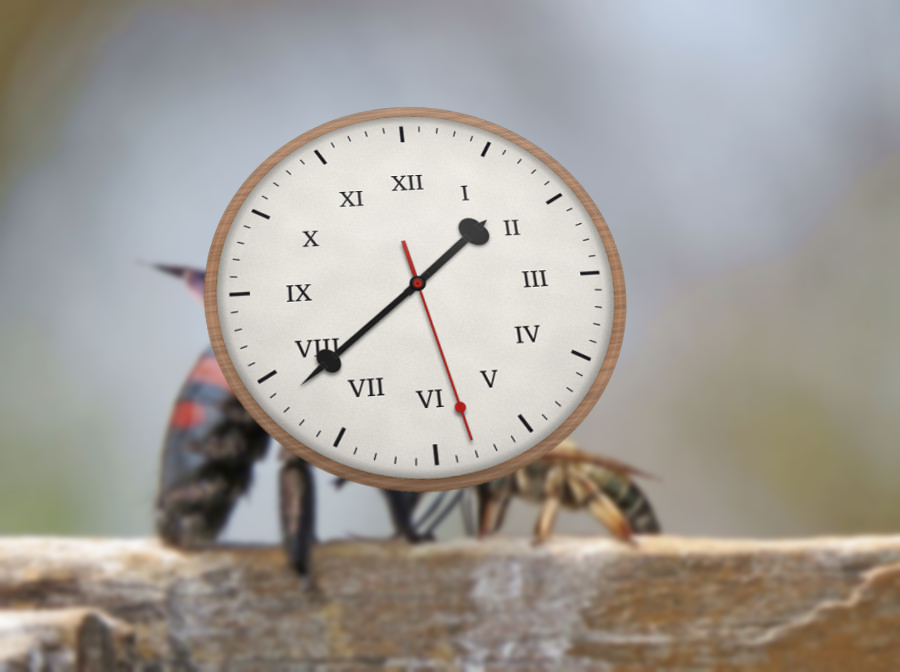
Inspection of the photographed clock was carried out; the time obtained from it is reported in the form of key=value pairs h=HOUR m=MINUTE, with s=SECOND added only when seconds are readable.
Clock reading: h=1 m=38 s=28
